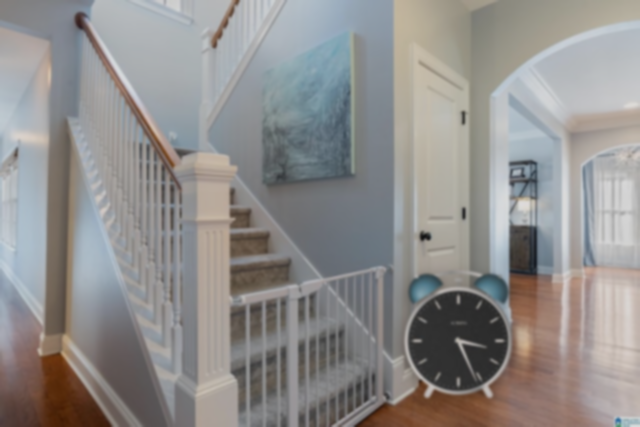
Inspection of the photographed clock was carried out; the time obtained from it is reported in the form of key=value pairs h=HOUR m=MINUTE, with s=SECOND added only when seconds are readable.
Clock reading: h=3 m=26
